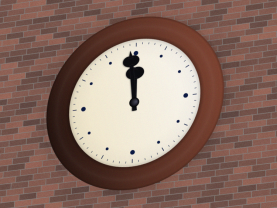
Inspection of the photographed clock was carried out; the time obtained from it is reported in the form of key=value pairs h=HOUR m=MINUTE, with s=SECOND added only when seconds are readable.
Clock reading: h=11 m=59
